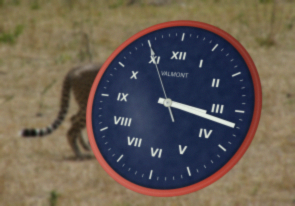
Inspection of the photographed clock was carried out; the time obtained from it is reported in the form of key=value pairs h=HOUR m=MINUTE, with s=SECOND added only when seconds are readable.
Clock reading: h=3 m=16 s=55
